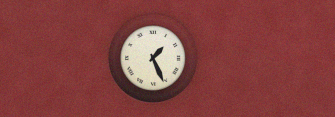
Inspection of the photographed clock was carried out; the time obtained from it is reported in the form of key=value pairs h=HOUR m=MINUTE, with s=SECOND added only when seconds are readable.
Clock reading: h=1 m=26
